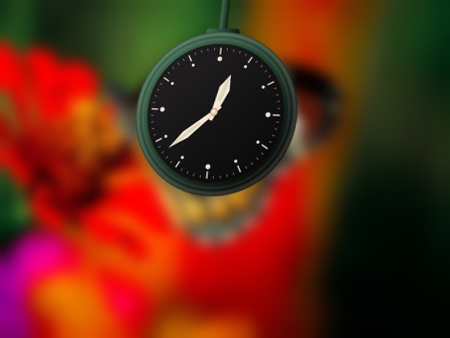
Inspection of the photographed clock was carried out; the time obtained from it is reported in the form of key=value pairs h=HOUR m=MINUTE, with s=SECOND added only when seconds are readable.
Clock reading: h=12 m=38
